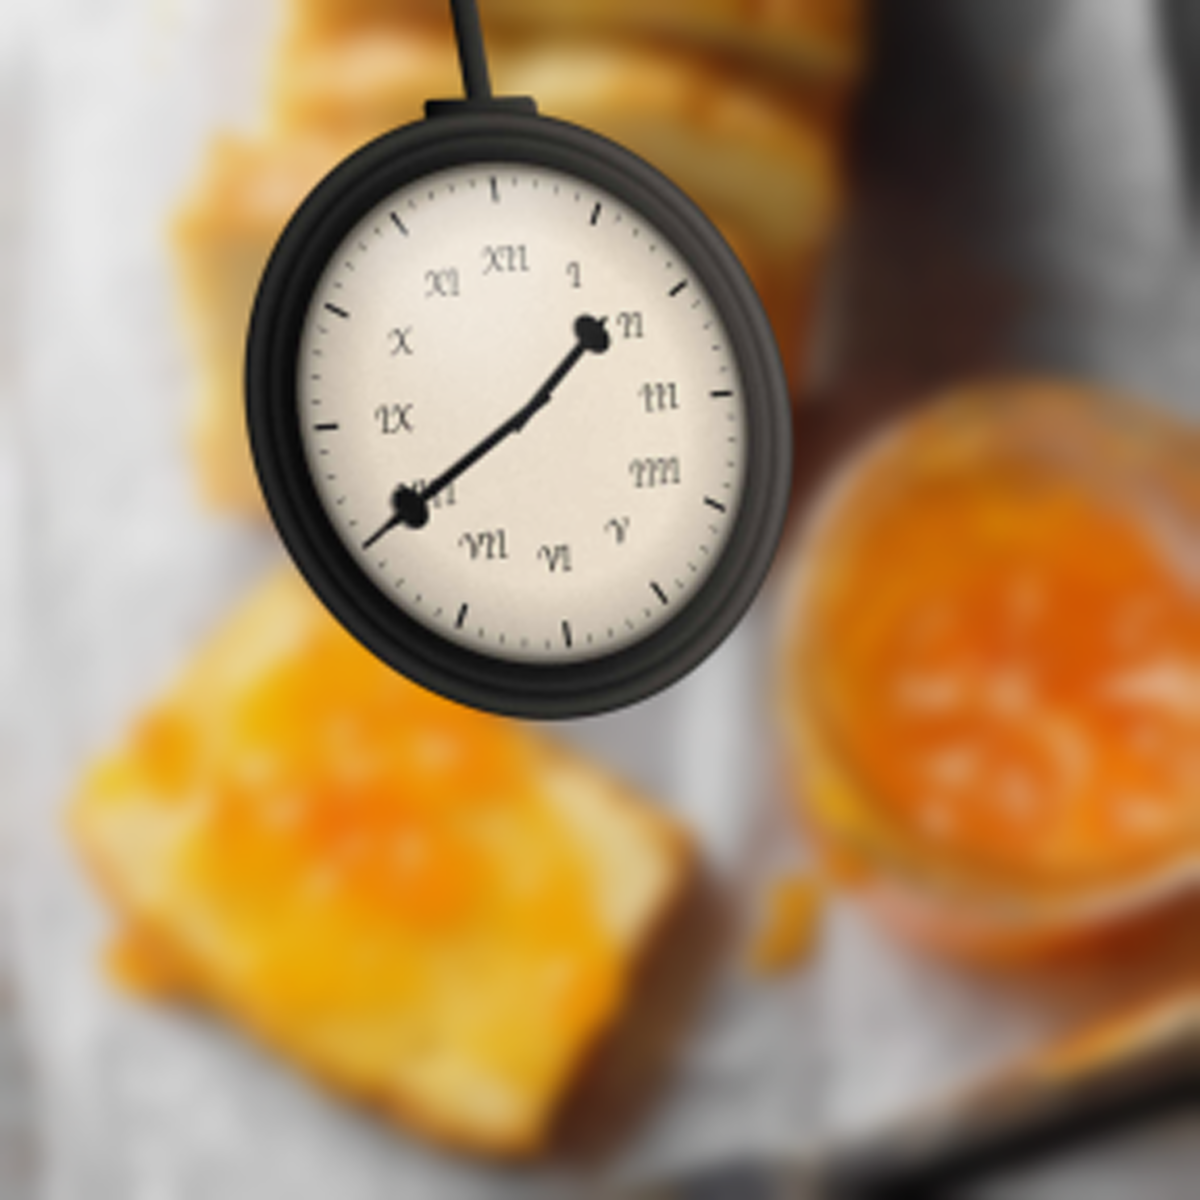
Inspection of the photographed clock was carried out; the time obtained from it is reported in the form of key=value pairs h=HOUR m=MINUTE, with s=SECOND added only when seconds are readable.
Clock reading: h=1 m=40
